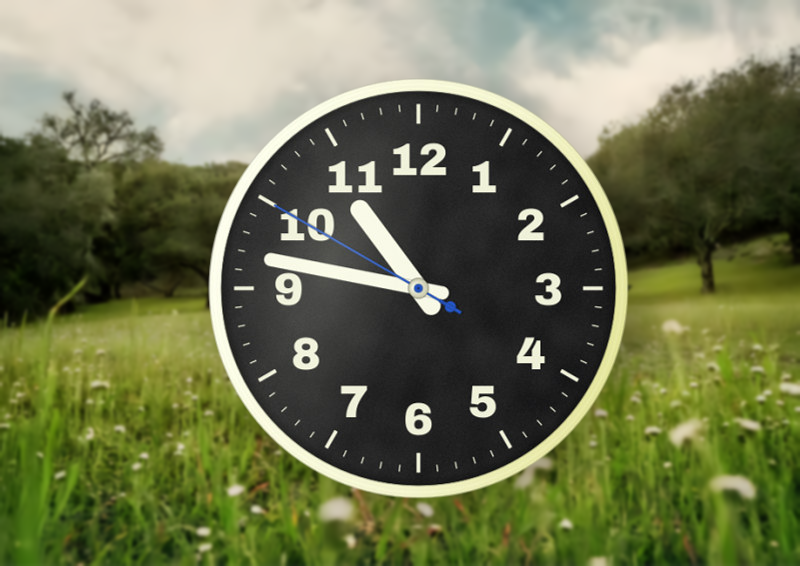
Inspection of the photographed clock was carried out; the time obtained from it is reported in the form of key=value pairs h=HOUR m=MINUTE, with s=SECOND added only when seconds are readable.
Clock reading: h=10 m=46 s=50
